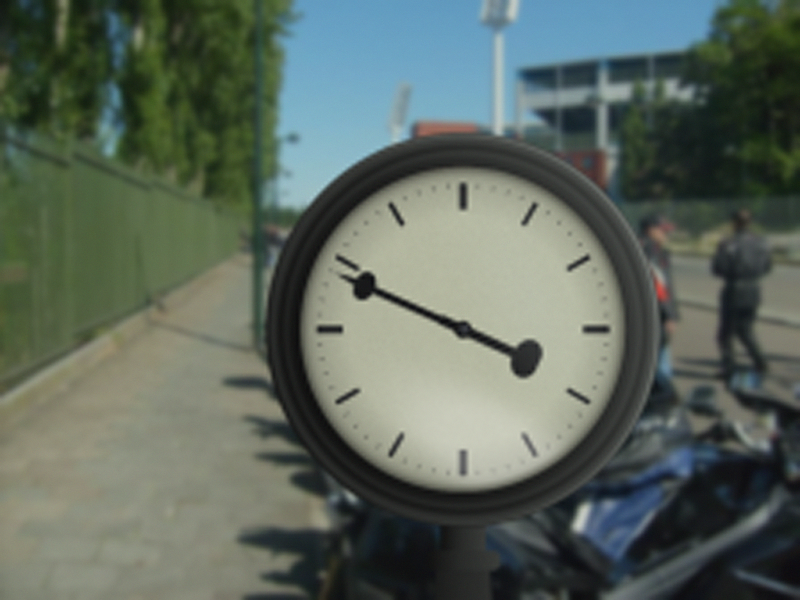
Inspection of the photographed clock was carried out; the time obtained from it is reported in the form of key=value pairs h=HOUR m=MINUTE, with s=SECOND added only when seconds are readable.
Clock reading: h=3 m=49
